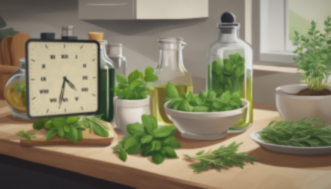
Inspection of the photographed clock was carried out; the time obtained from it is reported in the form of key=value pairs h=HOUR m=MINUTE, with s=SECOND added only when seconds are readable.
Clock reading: h=4 m=32
